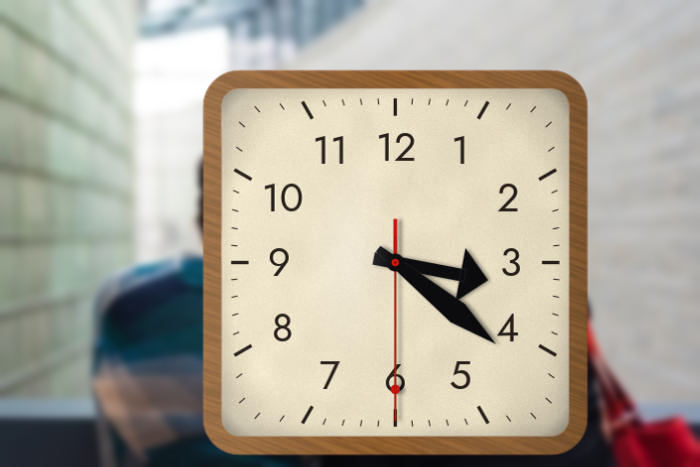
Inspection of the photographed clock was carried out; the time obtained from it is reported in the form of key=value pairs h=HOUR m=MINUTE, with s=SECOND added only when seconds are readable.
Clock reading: h=3 m=21 s=30
